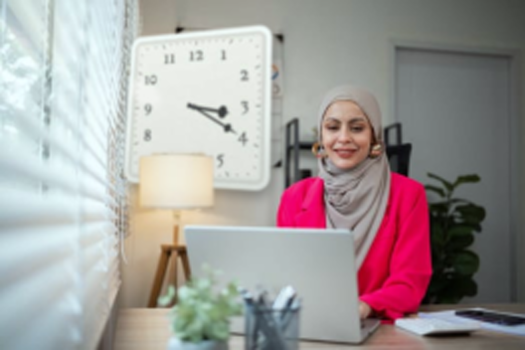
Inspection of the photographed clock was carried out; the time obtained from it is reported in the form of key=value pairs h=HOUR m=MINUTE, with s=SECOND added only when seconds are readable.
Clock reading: h=3 m=20
